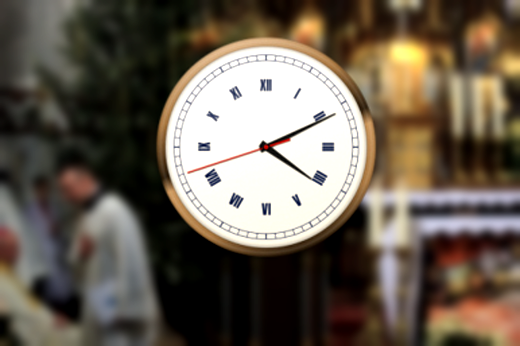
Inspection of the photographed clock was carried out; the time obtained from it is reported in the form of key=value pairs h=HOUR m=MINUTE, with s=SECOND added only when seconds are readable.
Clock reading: h=4 m=10 s=42
